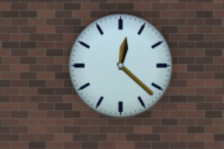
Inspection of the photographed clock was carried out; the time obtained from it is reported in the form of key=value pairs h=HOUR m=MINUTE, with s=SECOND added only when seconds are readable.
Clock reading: h=12 m=22
